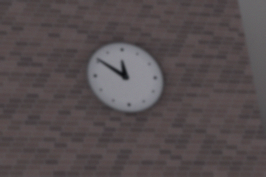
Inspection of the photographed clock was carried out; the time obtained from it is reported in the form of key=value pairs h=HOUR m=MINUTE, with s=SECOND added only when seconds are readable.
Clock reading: h=11 m=51
